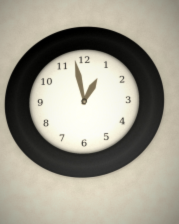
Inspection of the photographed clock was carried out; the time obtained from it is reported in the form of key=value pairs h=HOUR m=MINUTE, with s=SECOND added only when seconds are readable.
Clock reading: h=12 m=58
